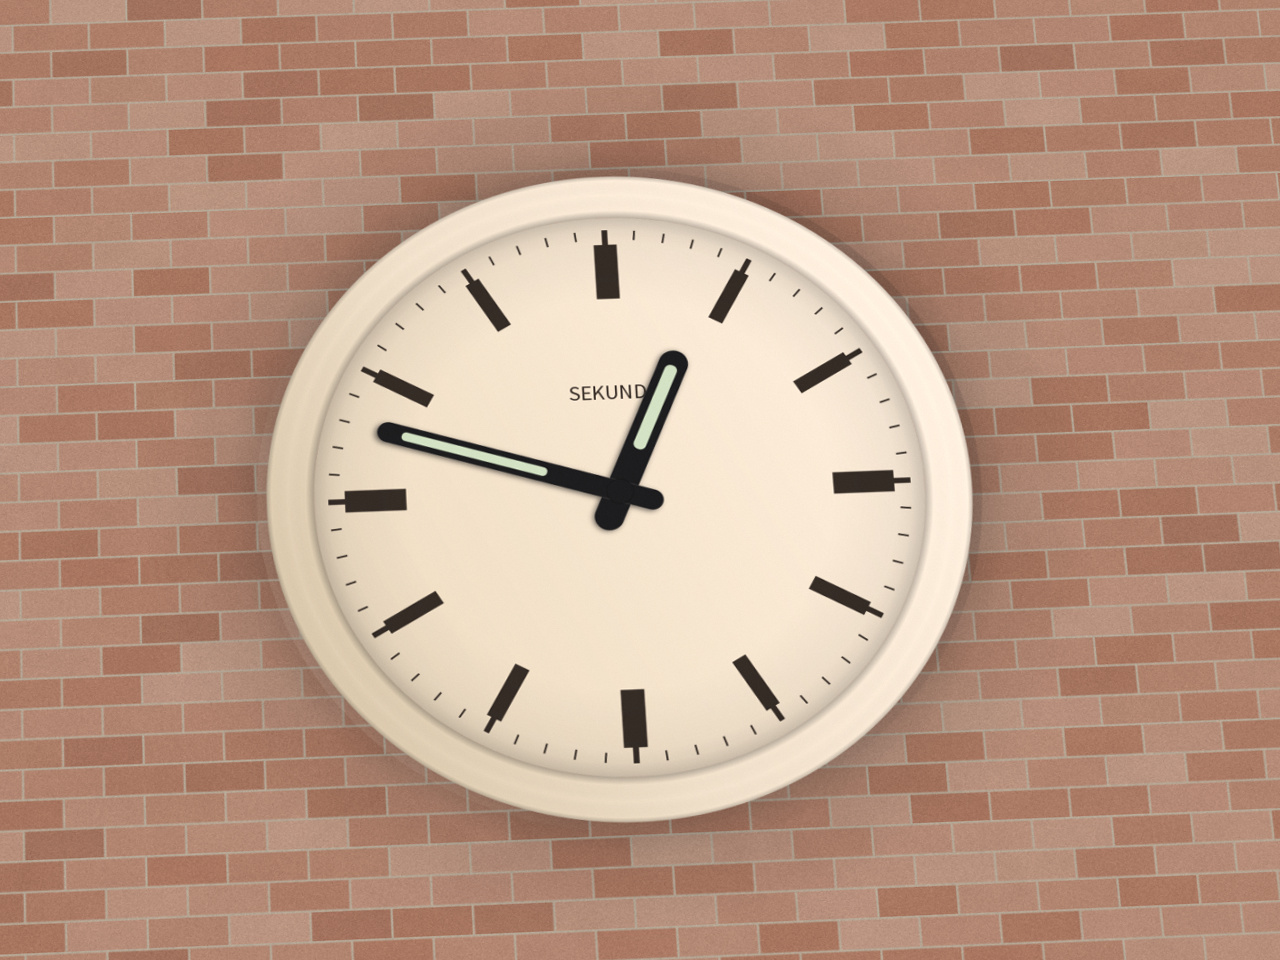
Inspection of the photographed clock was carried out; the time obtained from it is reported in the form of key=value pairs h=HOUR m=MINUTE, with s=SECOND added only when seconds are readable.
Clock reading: h=12 m=48
